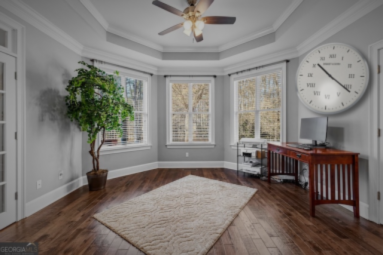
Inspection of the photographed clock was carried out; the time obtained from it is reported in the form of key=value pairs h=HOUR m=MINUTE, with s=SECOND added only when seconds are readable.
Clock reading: h=10 m=21
